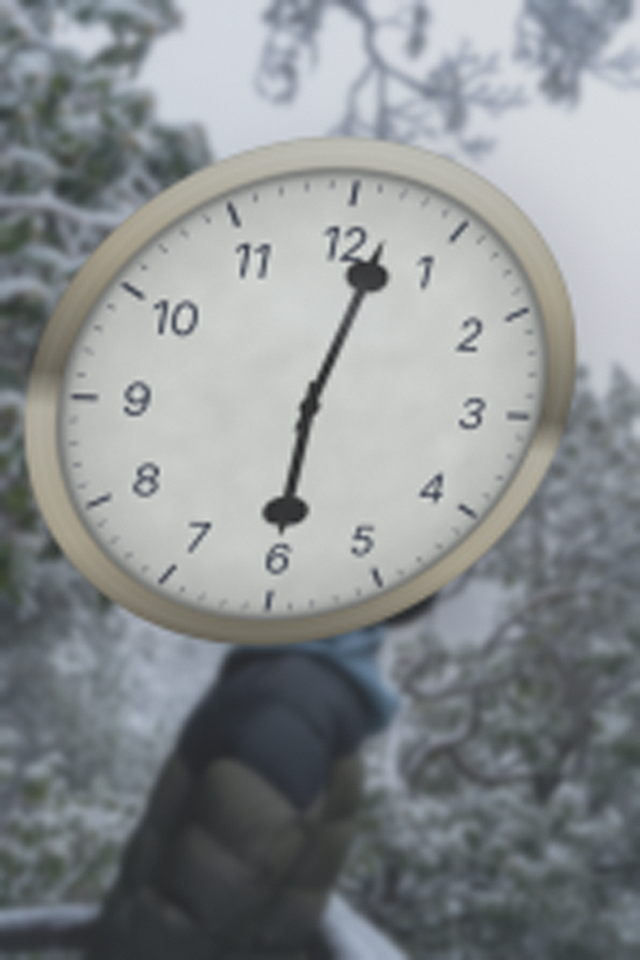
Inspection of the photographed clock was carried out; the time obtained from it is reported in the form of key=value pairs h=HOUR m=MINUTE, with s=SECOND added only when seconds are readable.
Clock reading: h=6 m=2
